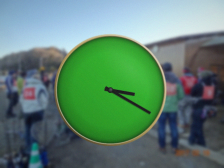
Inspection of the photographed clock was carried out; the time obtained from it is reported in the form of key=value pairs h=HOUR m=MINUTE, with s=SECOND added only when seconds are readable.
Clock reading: h=3 m=20
